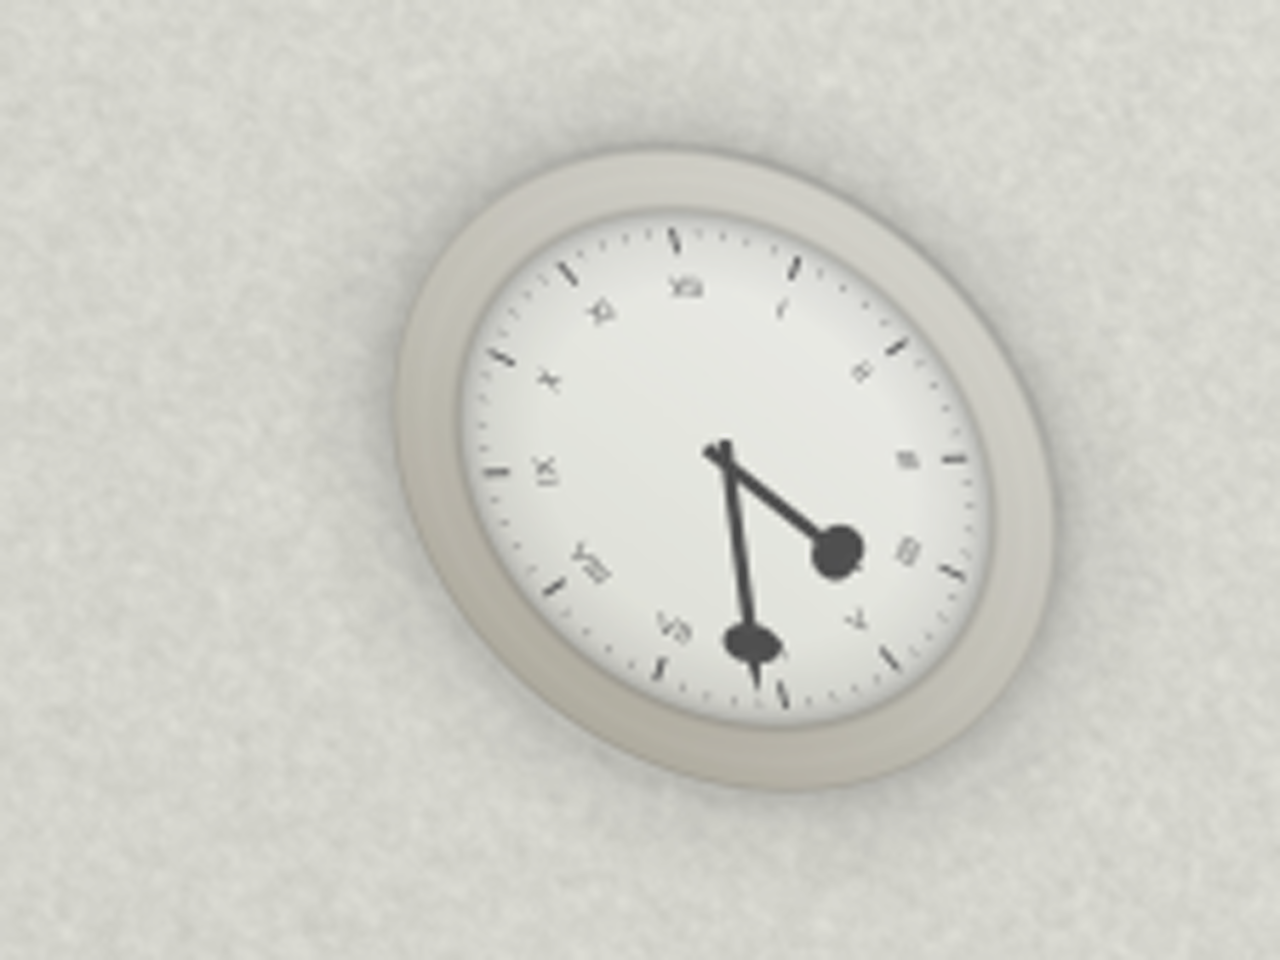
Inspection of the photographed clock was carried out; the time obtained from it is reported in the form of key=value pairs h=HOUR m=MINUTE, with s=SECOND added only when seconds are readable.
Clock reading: h=4 m=31
